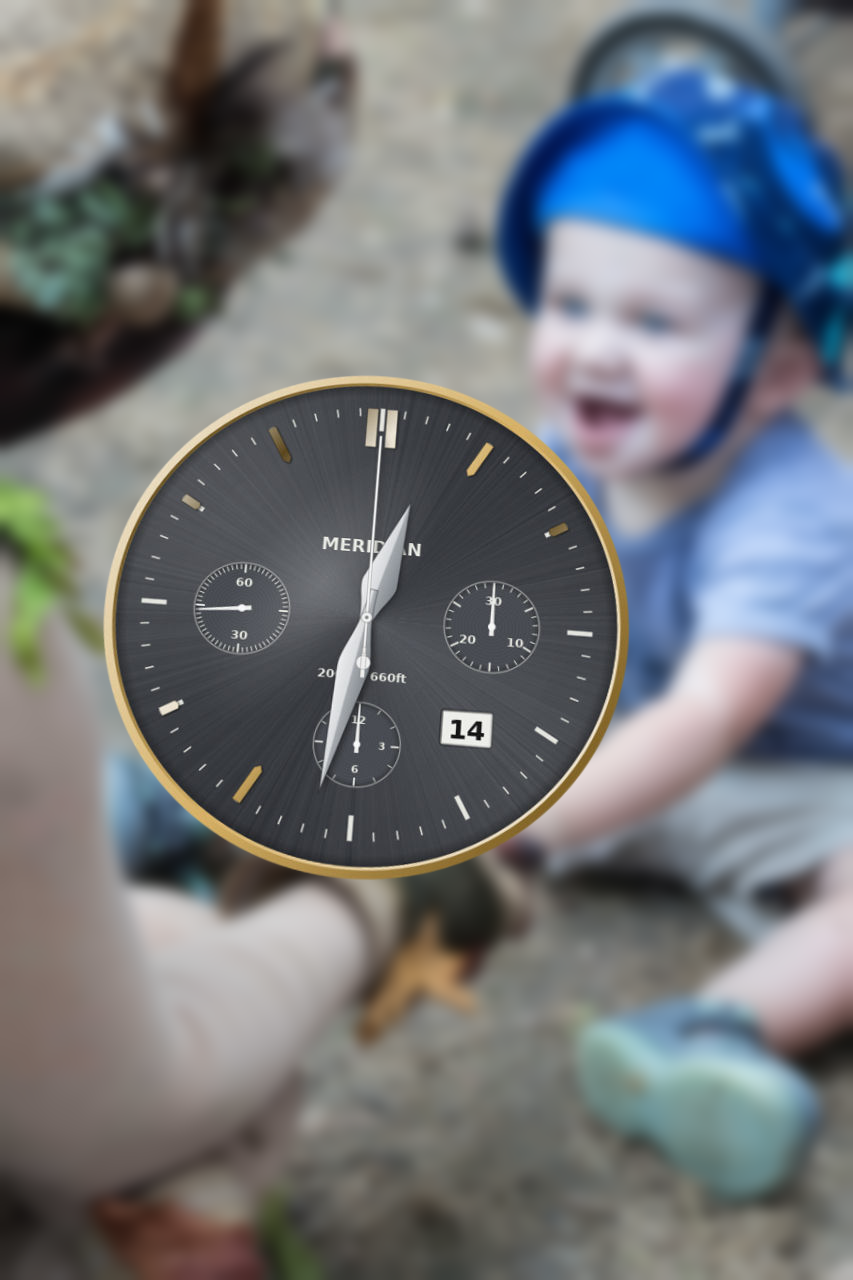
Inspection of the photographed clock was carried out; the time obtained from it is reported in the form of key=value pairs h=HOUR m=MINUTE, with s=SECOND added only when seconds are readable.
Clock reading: h=12 m=31 s=44
